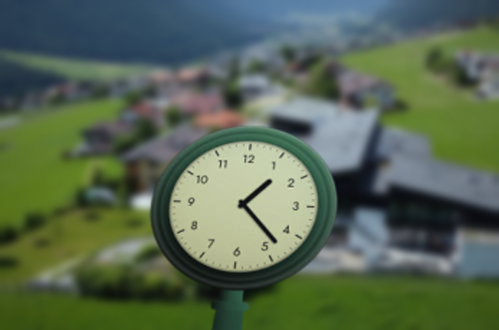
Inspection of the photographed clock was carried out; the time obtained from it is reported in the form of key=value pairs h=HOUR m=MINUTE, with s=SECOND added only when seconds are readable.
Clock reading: h=1 m=23
